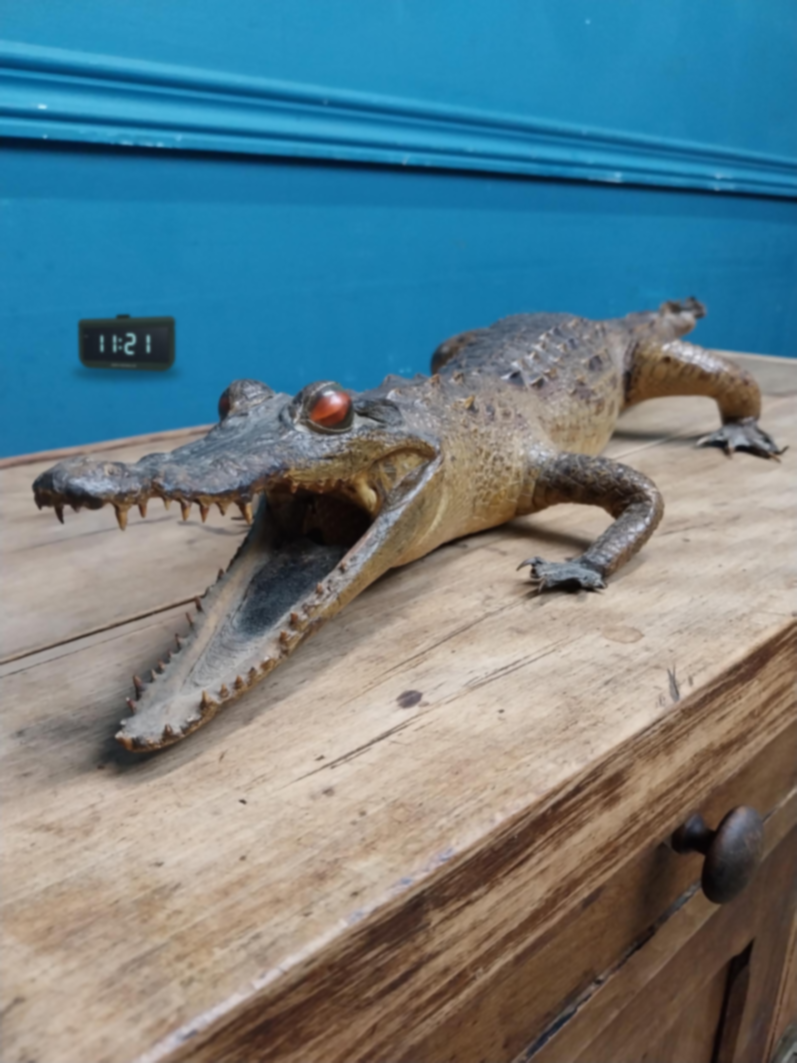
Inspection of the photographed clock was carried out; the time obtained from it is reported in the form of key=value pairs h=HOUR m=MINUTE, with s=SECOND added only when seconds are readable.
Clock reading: h=11 m=21
